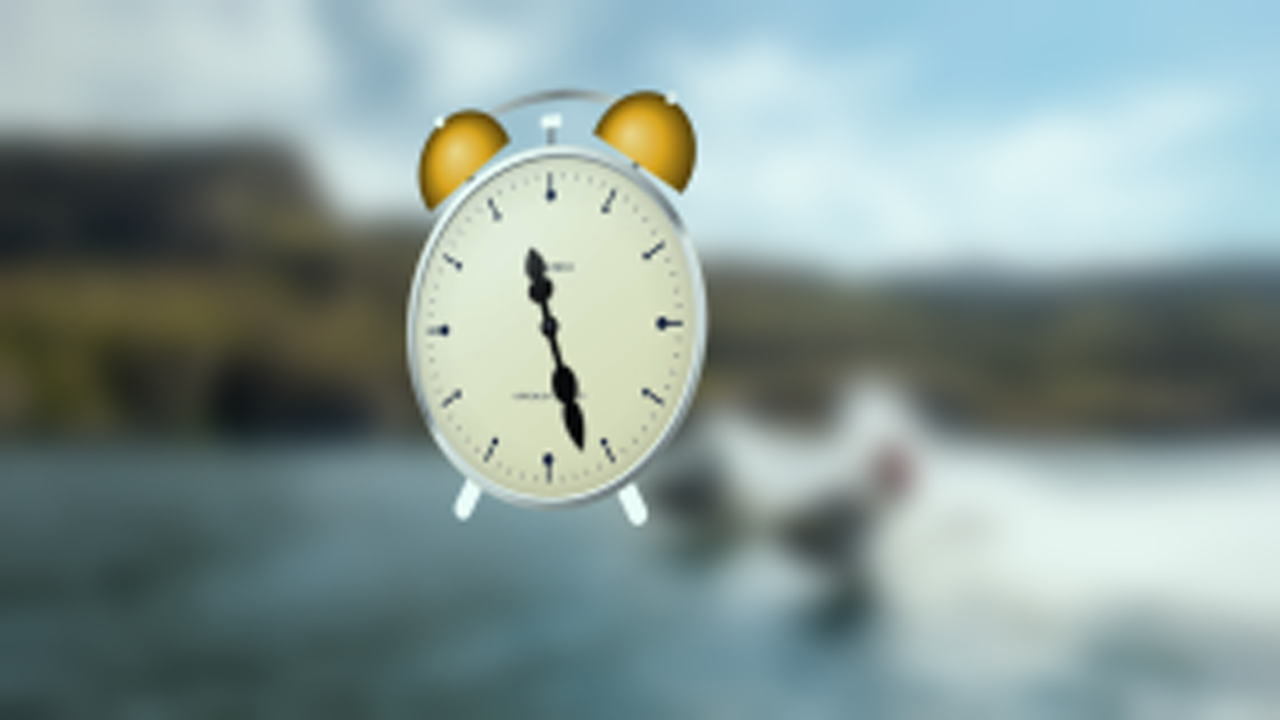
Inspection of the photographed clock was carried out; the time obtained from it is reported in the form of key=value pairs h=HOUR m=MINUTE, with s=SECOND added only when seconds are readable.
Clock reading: h=11 m=27
